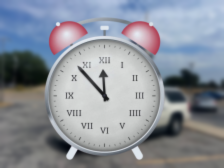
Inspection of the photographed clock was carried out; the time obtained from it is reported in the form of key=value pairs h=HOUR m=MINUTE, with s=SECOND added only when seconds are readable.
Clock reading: h=11 m=53
